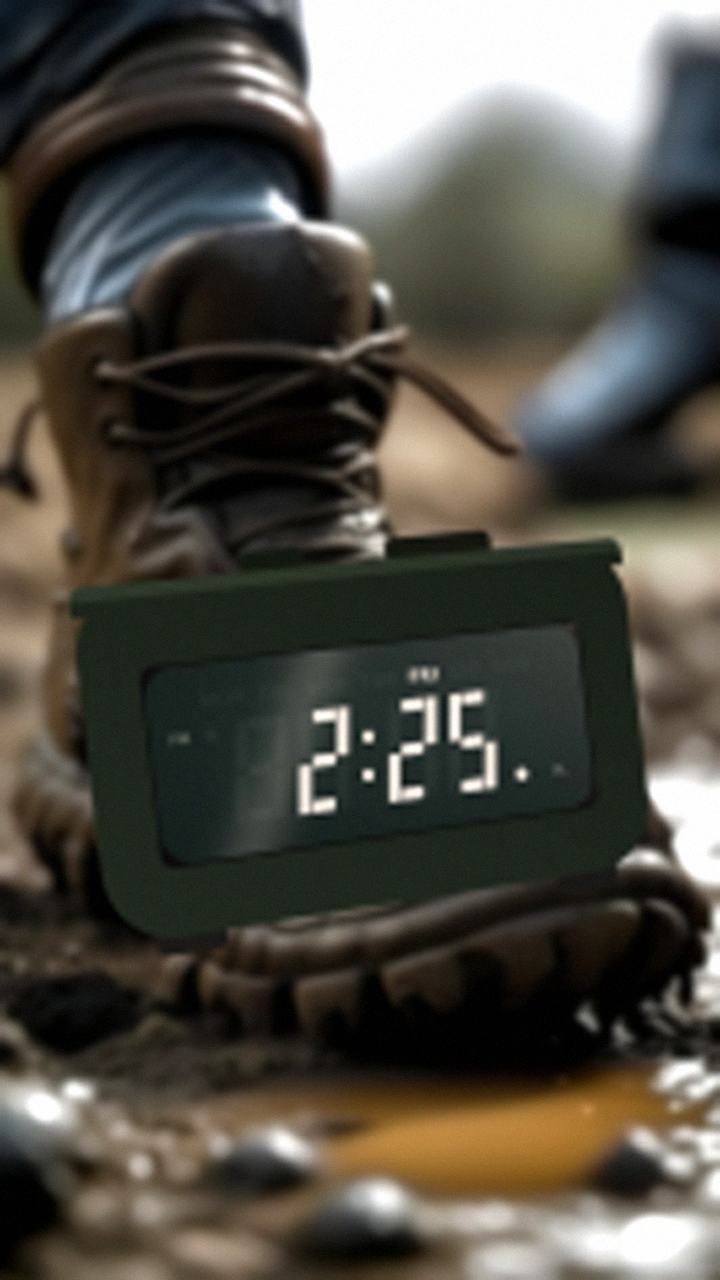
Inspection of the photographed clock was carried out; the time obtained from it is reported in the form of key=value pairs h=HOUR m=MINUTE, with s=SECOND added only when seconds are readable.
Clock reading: h=2 m=25
